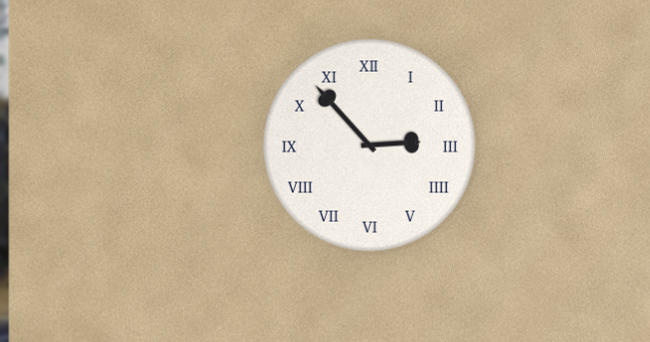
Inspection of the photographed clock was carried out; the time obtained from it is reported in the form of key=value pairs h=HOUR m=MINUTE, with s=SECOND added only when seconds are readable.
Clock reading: h=2 m=53
